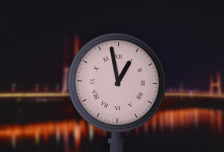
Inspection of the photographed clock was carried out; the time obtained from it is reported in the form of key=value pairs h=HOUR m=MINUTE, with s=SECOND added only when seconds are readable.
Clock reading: h=12 m=58
